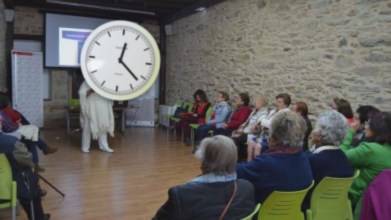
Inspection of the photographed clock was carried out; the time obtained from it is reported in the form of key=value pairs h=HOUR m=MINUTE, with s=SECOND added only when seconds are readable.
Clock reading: h=12 m=22
